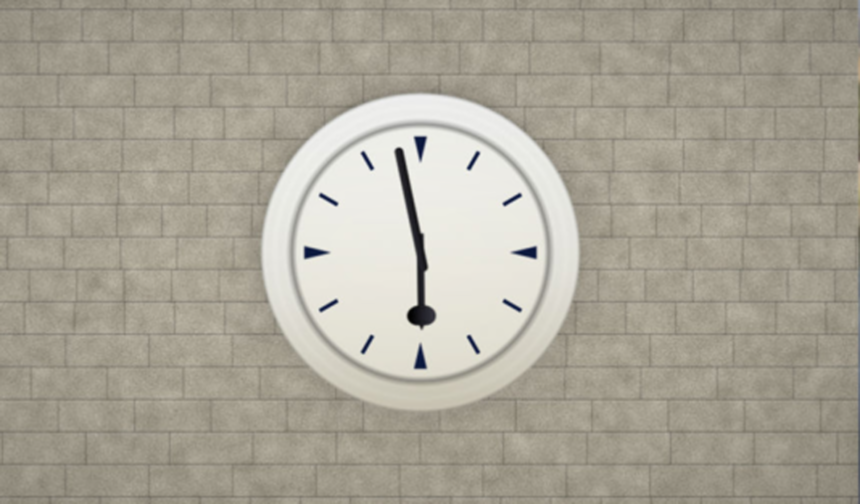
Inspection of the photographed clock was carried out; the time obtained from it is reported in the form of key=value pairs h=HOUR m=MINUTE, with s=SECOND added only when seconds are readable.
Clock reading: h=5 m=58
